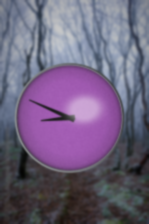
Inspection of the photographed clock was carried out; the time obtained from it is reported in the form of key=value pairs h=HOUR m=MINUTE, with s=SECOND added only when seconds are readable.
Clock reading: h=8 m=49
